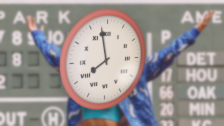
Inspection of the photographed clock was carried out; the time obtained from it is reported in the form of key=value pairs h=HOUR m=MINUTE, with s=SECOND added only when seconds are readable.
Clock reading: h=7 m=58
